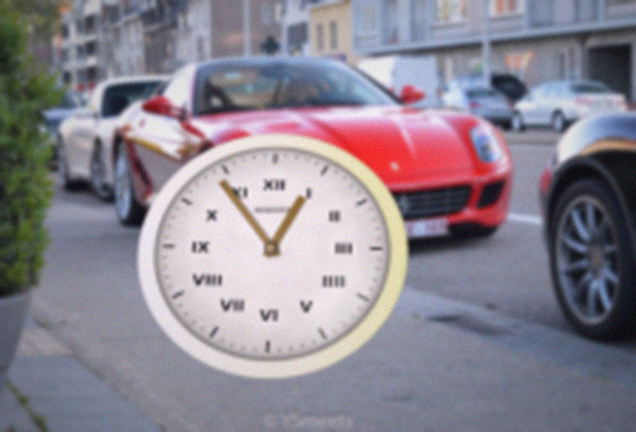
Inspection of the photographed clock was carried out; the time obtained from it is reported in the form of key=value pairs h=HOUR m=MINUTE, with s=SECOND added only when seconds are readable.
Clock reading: h=12 m=54
